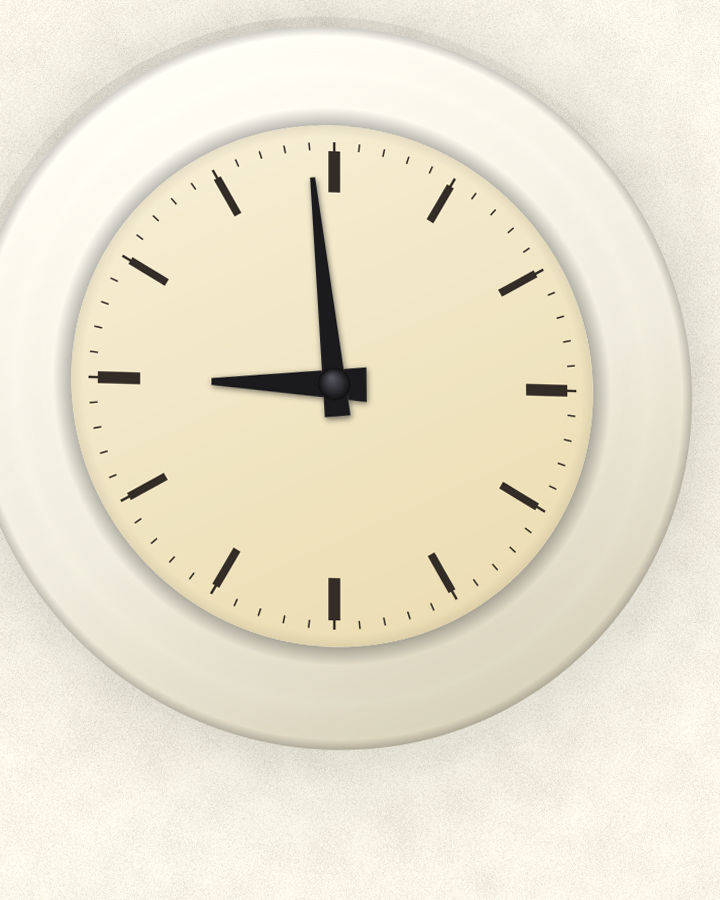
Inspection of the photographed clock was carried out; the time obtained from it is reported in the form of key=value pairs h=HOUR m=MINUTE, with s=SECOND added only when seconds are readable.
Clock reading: h=8 m=59
